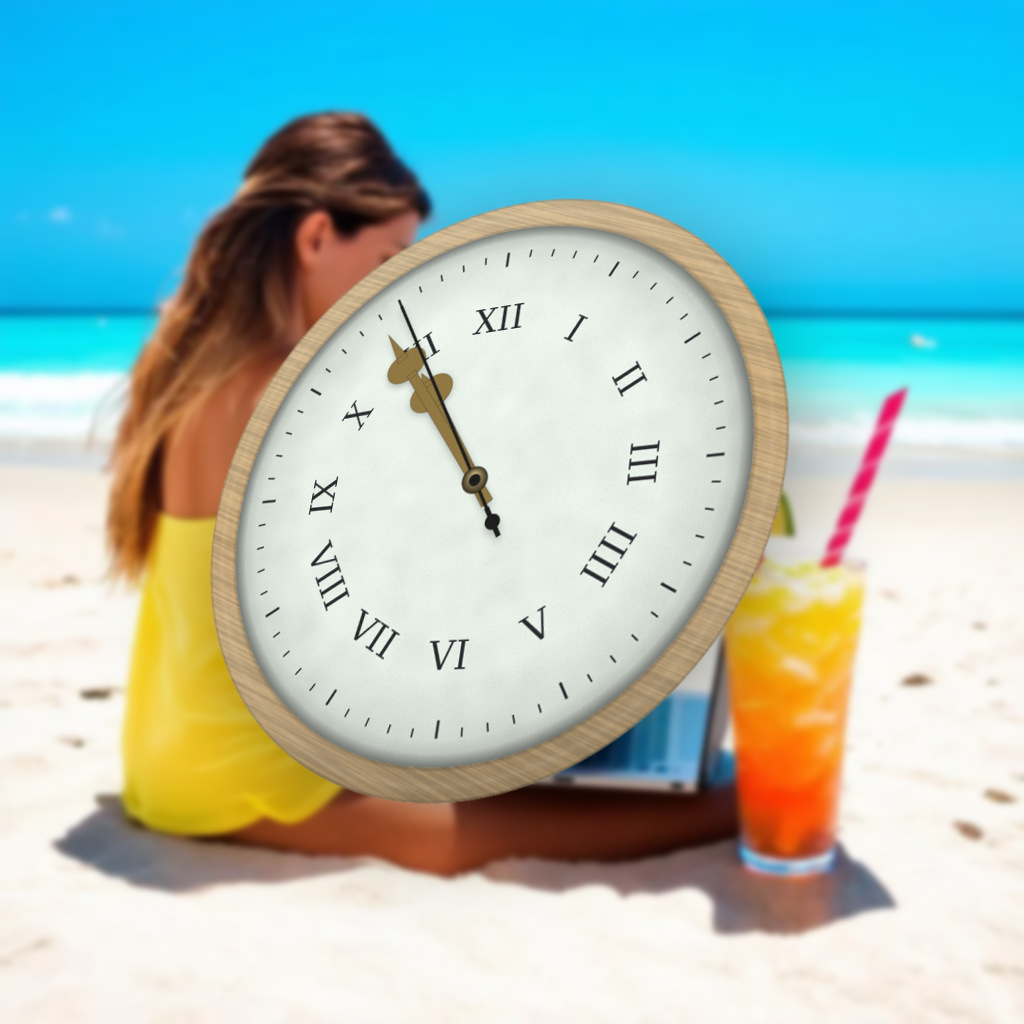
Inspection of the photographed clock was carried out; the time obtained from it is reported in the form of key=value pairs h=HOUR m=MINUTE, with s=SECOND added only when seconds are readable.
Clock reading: h=10 m=53 s=55
